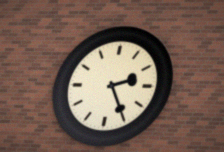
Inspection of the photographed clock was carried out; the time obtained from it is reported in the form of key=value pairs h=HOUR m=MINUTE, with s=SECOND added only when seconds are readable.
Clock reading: h=2 m=25
